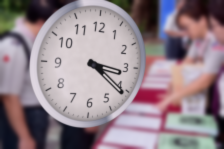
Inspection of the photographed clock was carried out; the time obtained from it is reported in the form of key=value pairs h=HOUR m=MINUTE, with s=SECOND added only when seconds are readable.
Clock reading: h=3 m=21
